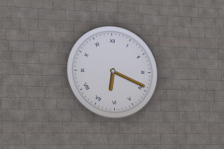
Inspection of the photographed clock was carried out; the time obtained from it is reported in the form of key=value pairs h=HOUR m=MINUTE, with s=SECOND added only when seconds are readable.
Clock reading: h=6 m=19
